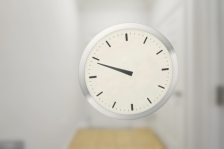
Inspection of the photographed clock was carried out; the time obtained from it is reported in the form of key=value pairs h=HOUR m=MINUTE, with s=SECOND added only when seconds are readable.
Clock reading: h=9 m=49
